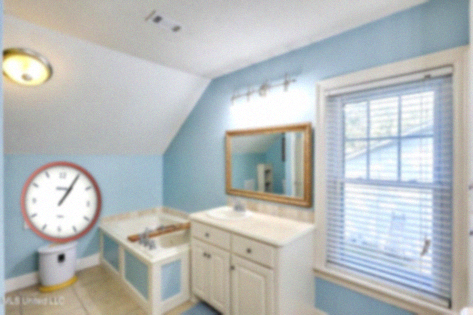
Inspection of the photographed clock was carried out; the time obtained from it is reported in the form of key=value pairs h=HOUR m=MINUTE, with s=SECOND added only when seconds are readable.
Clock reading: h=1 m=5
